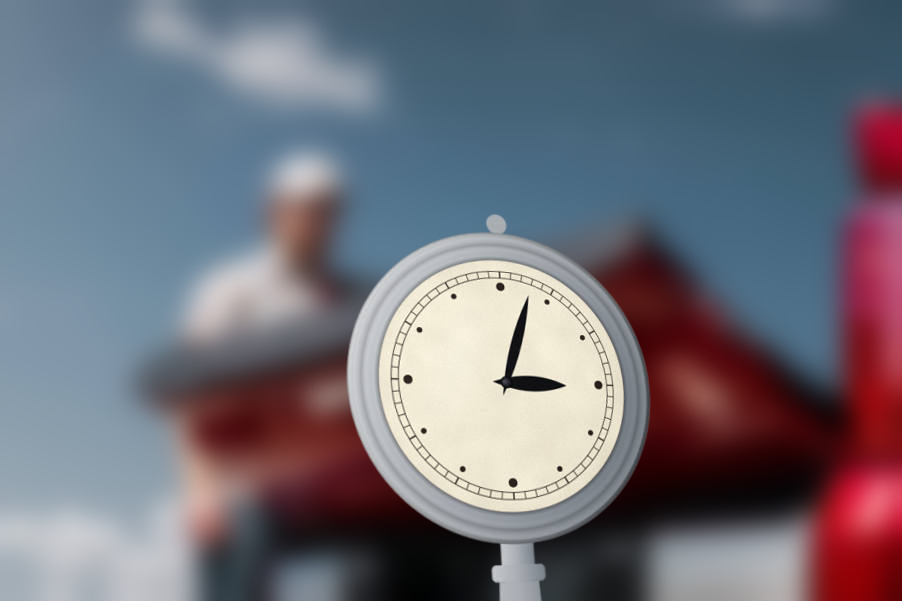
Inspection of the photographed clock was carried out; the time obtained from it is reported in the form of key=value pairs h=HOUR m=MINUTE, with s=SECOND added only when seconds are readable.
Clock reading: h=3 m=3
